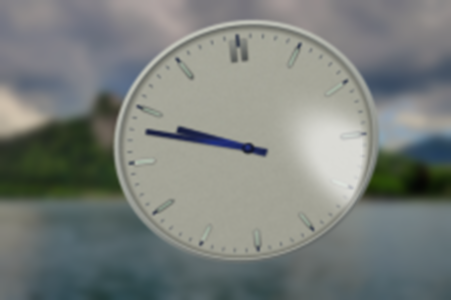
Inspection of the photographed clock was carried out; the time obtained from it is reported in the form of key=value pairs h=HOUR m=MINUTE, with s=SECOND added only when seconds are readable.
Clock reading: h=9 m=48
